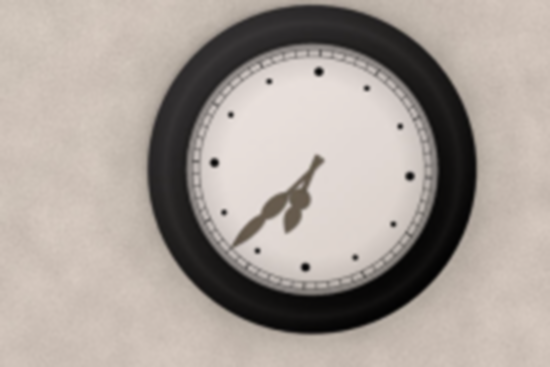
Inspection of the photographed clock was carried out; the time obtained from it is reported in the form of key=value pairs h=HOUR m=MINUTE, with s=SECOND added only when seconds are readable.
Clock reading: h=6 m=37
